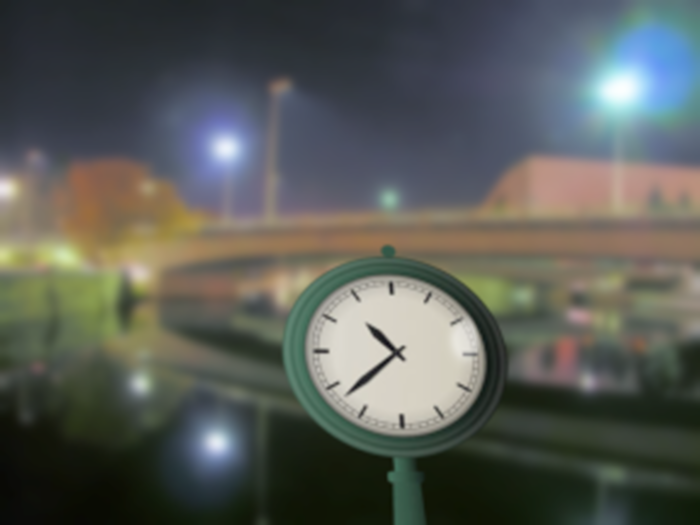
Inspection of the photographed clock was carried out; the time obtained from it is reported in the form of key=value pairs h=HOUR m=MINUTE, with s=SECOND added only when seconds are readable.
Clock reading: h=10 m=38
